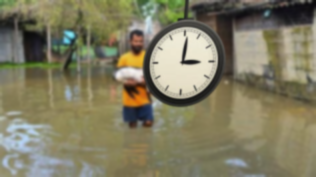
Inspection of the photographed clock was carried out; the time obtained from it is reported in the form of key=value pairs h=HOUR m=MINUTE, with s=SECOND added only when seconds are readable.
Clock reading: h=3 m=1
